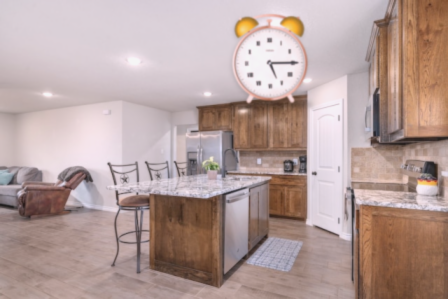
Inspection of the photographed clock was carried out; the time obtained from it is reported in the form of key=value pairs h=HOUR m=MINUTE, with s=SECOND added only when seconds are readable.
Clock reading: h=5 m=15
